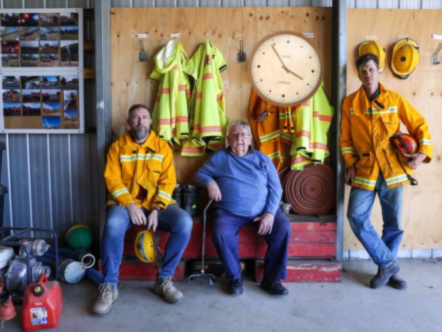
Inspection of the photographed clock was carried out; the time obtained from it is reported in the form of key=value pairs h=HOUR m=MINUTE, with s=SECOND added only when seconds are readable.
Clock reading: h=3 m=54
